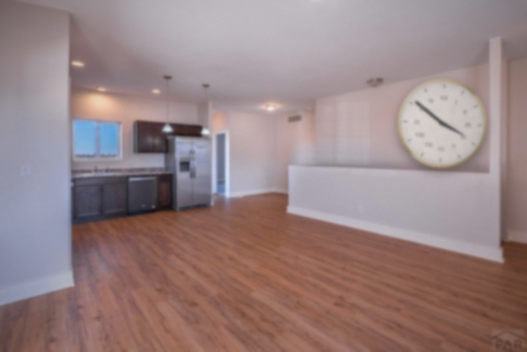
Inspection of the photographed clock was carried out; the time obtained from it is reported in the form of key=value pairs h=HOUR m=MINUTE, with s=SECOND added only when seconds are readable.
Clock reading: h=3 m=51
